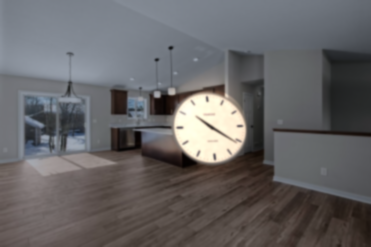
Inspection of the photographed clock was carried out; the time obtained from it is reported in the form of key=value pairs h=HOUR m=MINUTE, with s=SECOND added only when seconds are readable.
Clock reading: h=10 m=21
